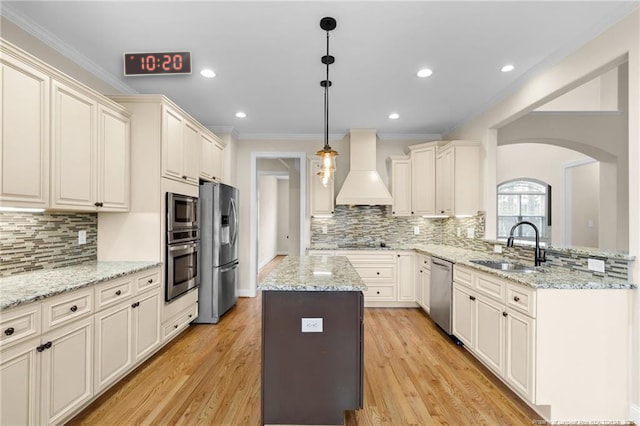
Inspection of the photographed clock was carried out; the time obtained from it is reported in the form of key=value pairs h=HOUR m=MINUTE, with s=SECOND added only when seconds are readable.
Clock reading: h=10 m=20
